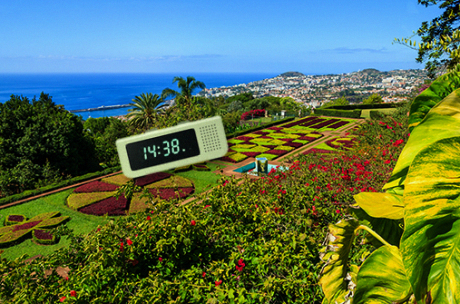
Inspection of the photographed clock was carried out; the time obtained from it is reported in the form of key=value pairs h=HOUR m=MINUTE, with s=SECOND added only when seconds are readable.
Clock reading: h=14 m=38
